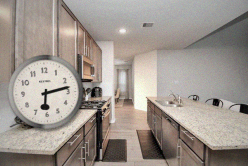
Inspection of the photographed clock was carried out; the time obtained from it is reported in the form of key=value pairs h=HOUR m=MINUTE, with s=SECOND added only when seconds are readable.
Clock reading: h=6 m=13
